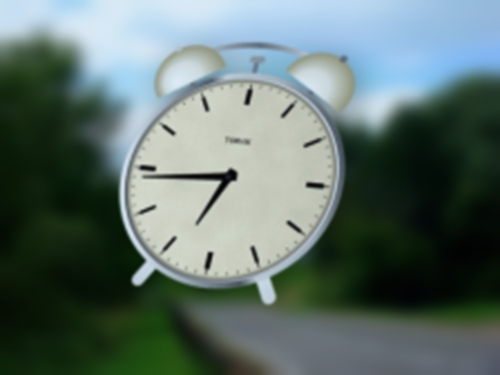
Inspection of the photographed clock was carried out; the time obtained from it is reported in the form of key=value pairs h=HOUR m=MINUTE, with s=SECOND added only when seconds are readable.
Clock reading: h=6 m=44
